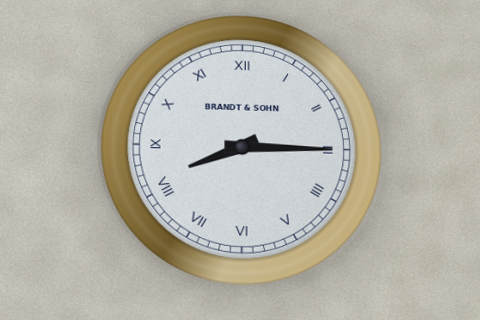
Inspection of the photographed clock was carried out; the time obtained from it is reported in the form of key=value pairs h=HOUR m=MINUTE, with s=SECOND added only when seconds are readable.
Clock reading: h=8 m=15
